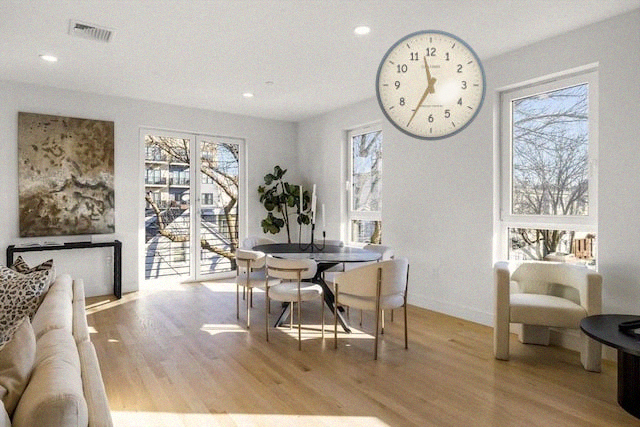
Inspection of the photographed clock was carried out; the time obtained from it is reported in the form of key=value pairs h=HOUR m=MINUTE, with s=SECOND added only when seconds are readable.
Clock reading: h=11 m=35
